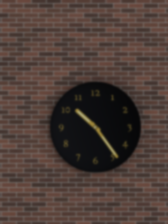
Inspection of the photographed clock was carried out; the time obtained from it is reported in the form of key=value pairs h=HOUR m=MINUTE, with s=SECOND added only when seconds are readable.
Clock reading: h=10 m=24
